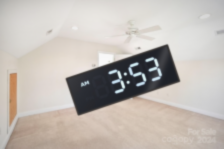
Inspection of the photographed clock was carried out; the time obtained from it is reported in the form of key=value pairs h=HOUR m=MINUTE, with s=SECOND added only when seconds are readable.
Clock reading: h=3 m=53
